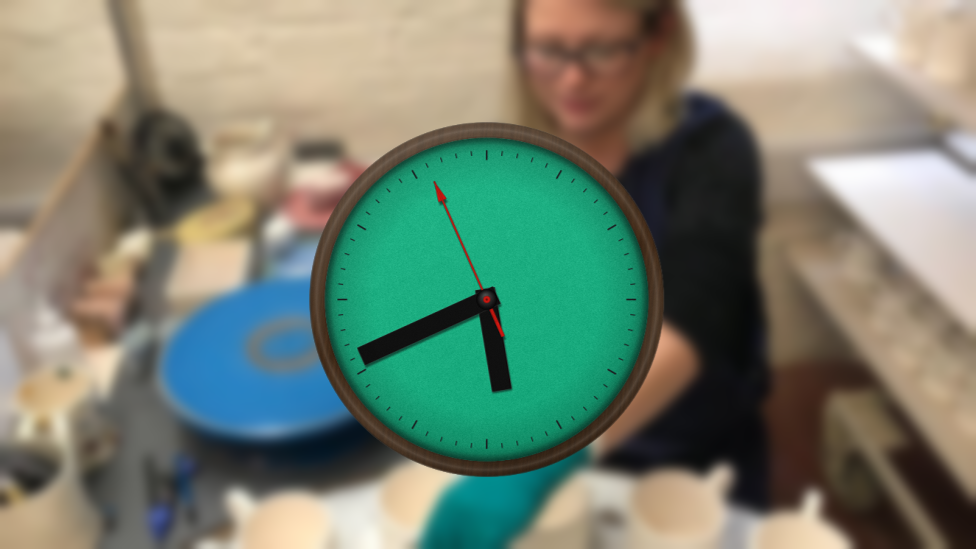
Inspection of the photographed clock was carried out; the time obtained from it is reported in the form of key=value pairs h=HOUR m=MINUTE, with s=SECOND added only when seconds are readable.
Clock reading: h=5 m=40 s=56
